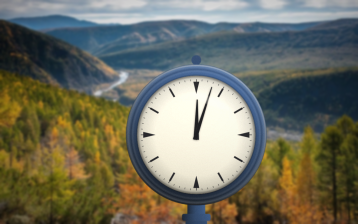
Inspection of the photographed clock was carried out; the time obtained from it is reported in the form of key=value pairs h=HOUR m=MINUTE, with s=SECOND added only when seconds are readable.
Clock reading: h=12 m=3
